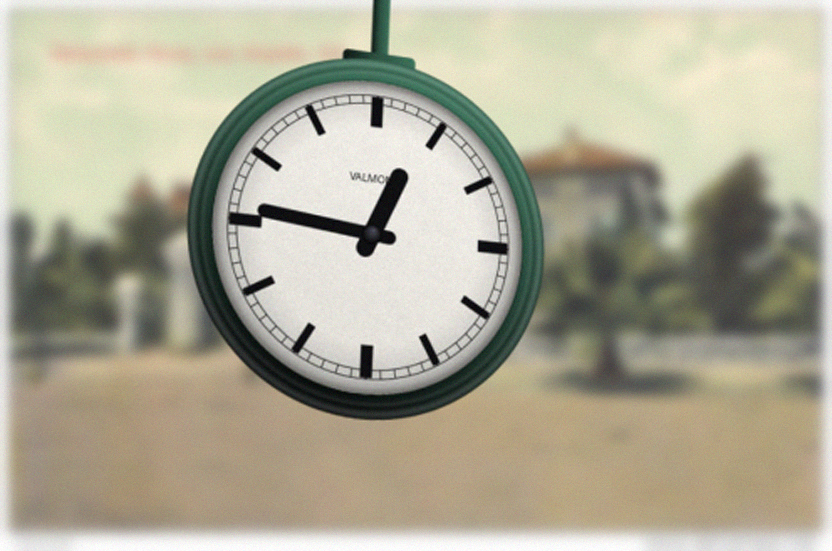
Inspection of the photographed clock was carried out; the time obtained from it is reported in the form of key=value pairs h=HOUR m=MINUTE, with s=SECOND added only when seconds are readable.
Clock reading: h=12 m=46
